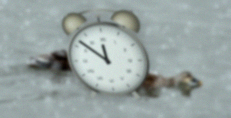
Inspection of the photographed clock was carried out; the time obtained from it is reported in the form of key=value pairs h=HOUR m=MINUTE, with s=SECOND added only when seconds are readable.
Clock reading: h=11 m=52
